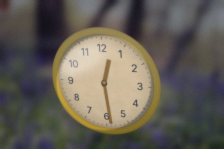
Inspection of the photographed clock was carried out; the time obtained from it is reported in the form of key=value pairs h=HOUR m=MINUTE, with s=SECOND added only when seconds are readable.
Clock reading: h=12 m=29
